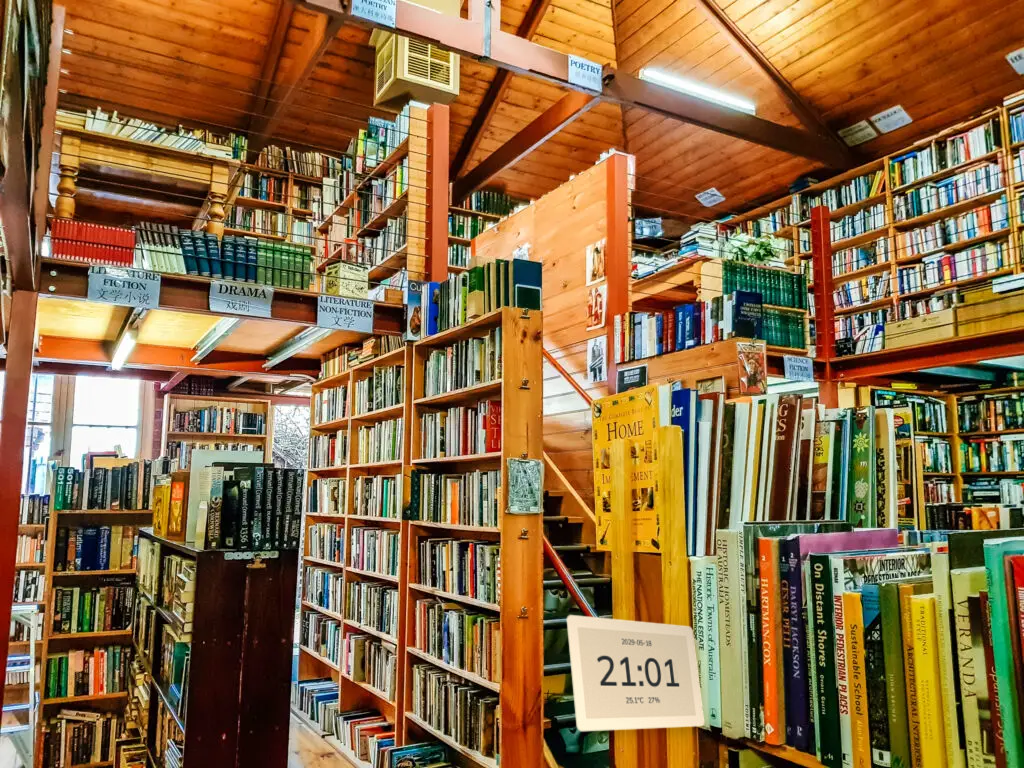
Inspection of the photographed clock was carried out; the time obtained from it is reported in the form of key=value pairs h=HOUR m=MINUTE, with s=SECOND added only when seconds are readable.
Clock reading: h=21 m=1
